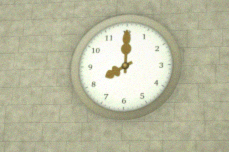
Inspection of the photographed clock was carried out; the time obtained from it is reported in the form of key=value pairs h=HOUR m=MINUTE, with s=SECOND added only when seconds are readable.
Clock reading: h=8 m=0
